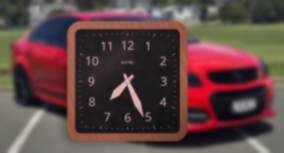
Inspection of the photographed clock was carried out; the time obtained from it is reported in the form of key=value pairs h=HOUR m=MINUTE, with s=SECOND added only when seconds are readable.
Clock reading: h=7 m=26
